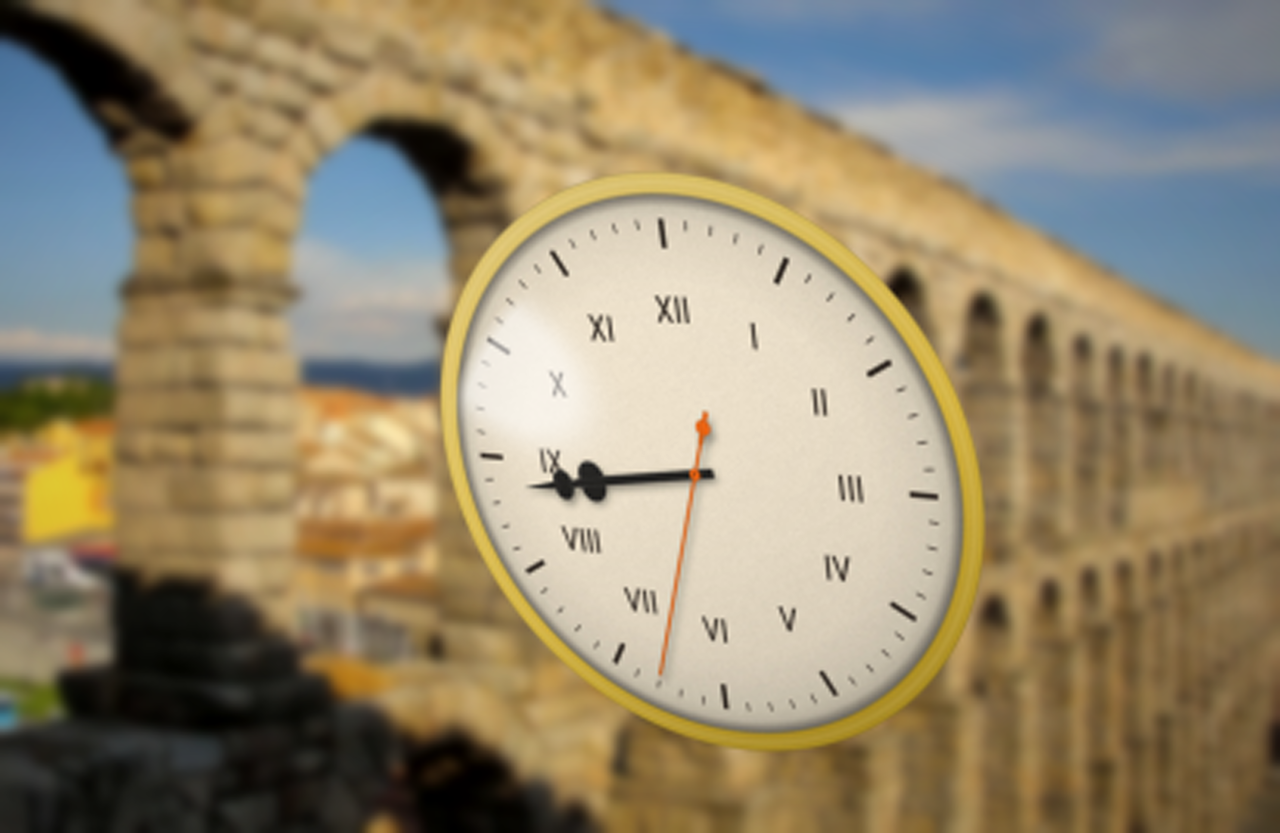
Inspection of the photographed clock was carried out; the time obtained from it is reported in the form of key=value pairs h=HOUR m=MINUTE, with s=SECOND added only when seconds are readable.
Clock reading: h=8 m=43 s=33
